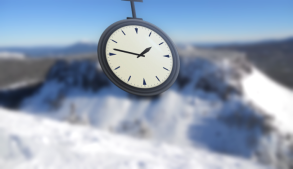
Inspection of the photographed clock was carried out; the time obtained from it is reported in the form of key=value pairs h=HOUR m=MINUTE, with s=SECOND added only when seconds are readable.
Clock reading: h=1 m=47
